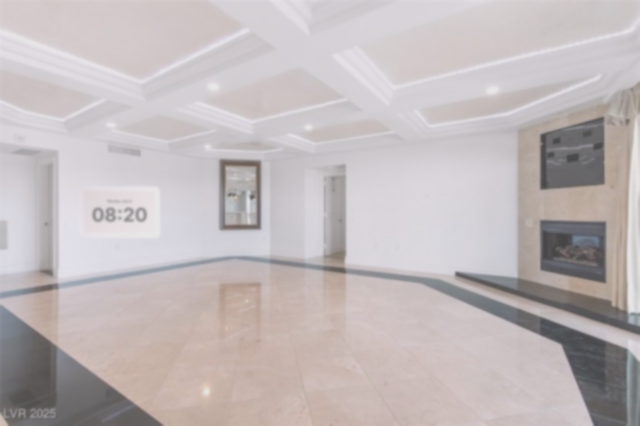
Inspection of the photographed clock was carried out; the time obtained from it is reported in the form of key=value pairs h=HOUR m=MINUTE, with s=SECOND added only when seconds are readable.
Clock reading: h=8 m=20
